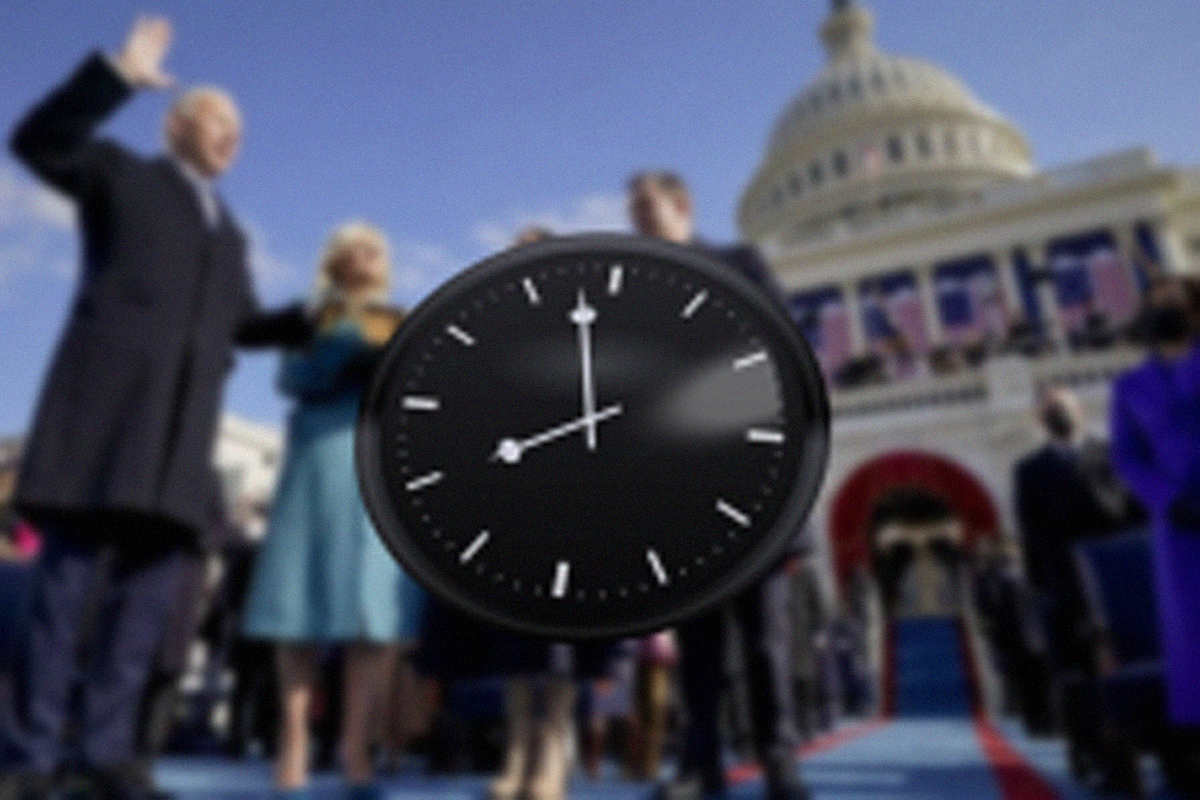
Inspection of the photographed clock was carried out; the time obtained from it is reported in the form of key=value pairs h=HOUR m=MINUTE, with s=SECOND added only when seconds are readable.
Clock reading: h=7 m=58
